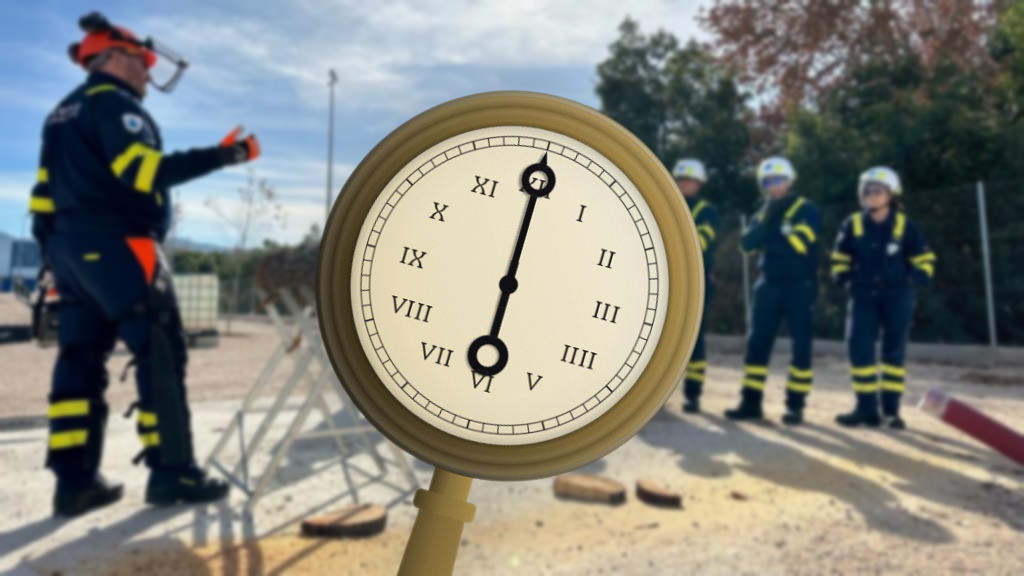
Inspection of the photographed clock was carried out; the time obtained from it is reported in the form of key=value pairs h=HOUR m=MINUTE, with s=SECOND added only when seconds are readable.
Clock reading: h=6 m=0
